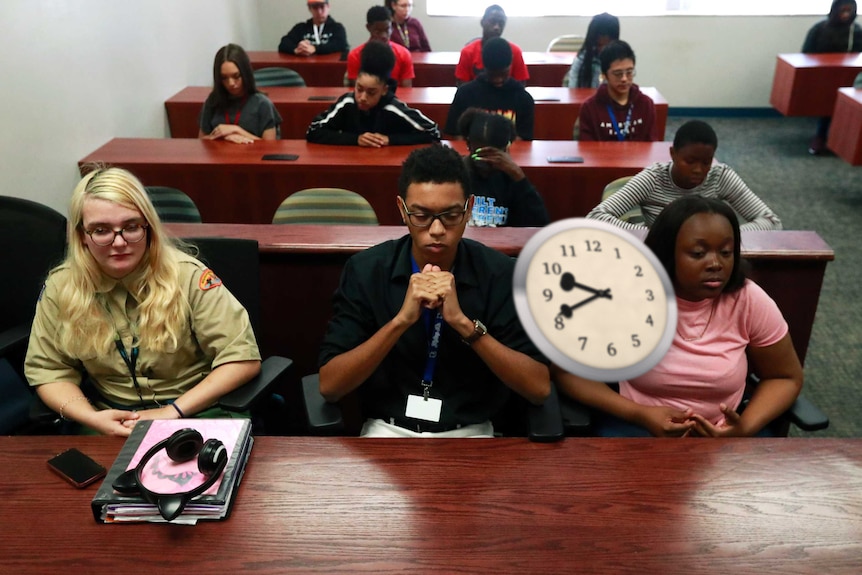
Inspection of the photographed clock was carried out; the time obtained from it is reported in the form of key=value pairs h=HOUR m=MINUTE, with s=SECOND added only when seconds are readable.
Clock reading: h=9 m=41
